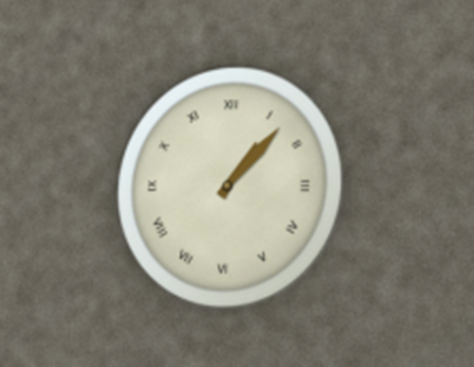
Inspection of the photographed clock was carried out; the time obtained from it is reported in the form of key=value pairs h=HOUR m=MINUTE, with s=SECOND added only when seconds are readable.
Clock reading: h=1 m=7
